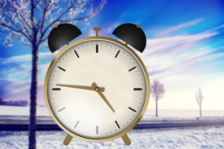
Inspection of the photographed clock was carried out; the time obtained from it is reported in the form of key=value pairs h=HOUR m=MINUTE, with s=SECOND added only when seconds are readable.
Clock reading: h=4 m=46
